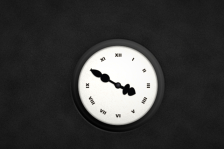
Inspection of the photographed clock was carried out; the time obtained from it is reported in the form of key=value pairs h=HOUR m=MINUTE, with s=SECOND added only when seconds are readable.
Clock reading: h=3 m=50
